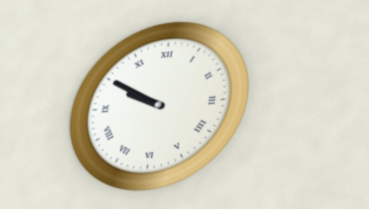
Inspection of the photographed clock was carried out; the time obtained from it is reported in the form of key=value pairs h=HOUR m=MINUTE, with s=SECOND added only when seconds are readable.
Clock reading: h=9 m=50
